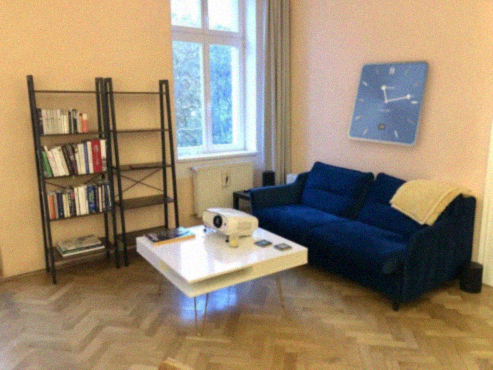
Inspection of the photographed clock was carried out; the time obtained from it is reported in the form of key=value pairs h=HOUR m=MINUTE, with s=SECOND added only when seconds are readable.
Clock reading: h=11 m=13
